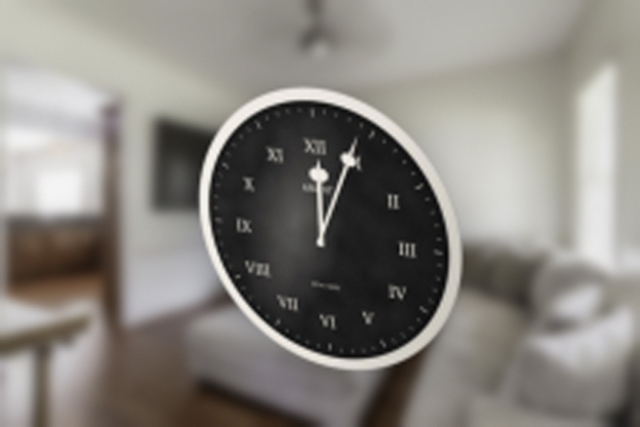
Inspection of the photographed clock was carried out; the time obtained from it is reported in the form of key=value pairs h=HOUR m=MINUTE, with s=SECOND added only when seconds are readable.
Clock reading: h=12 m=4
